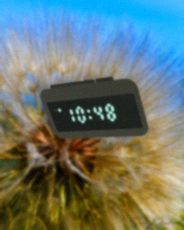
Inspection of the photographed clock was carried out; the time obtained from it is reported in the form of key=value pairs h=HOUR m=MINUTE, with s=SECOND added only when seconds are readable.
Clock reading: h=10 m=48
